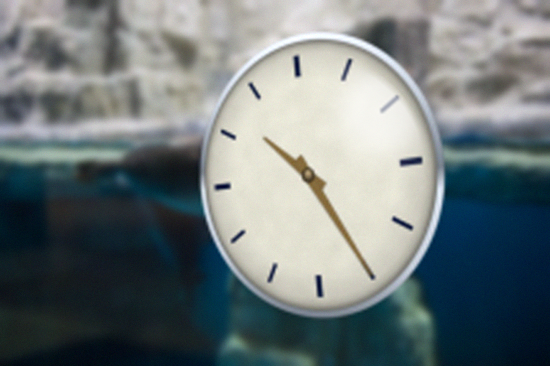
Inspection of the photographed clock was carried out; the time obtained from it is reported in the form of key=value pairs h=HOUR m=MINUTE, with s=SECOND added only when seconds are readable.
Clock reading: h=10 m=25
